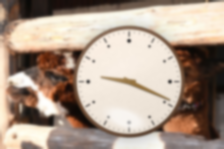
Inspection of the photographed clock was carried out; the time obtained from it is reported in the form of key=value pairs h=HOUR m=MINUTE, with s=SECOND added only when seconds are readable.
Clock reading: h=9 m=19
